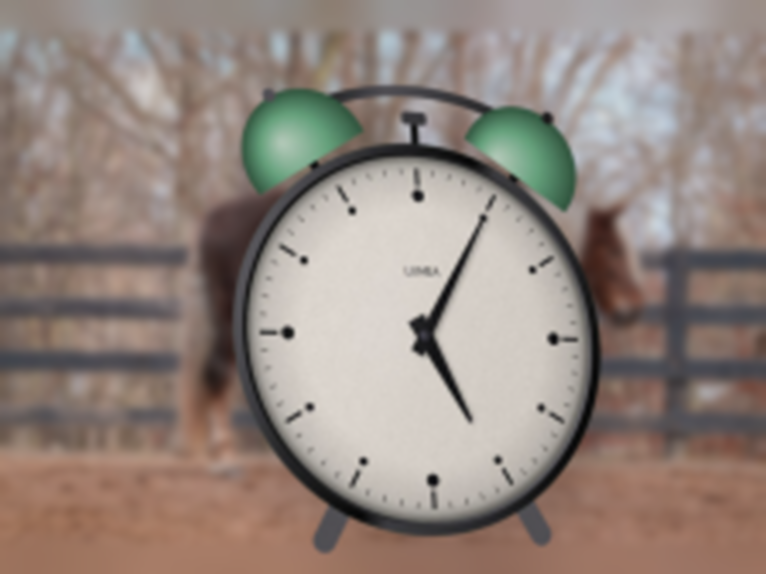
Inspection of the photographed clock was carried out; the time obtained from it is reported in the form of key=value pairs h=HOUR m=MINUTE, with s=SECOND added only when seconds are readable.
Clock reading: h=5 m=5
